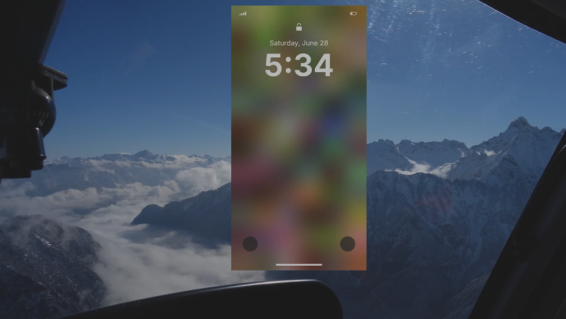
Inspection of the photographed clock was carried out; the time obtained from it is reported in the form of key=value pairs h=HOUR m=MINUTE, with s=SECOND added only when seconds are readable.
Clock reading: h=5 m=34
